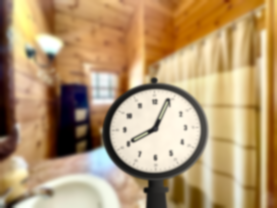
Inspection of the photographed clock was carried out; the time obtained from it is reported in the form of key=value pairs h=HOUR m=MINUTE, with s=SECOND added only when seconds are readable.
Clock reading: h=8 m=4
